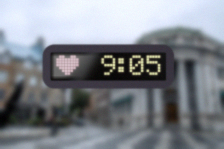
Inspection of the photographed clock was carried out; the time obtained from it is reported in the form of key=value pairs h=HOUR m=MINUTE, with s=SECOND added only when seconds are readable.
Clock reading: h=9 m=5
